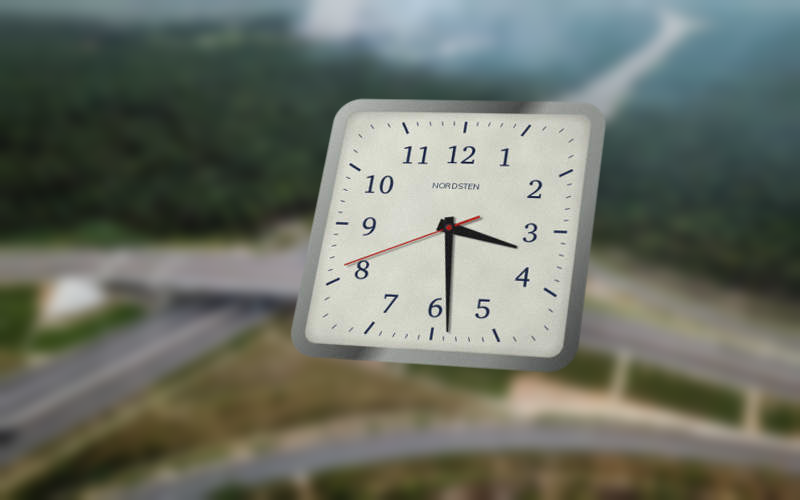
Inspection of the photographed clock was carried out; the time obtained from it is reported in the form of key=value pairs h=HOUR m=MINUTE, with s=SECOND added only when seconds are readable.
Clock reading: h=3 m=28 s=41
